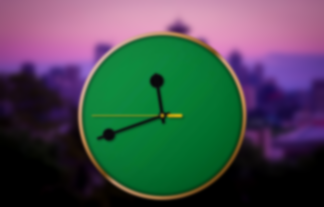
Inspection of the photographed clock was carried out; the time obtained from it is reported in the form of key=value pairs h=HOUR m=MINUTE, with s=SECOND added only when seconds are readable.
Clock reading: h=11 m=41 s=45
